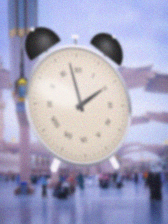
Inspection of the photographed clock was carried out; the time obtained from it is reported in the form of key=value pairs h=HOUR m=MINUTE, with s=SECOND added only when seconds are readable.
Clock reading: h=1 m=58
